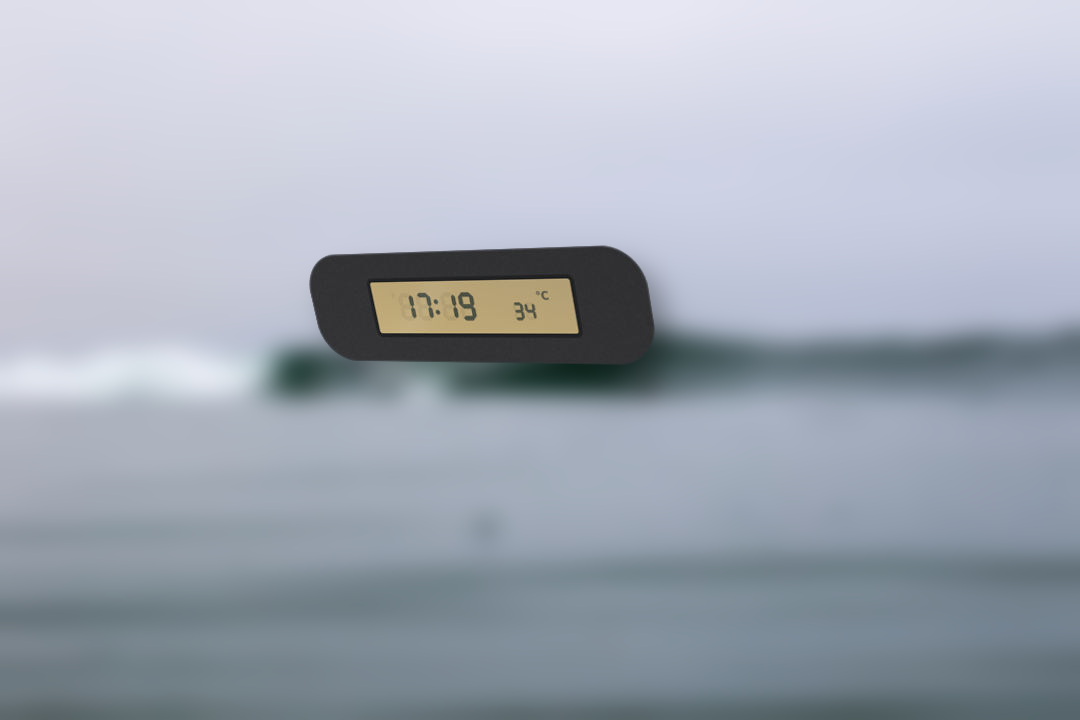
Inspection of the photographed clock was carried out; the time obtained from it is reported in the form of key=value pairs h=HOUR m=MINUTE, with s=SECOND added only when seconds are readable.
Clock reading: h=17 m=19
